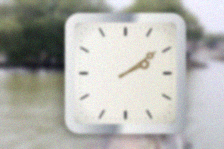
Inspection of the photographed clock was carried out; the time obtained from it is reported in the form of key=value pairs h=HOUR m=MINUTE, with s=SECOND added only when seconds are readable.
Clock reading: h=2 m=9
